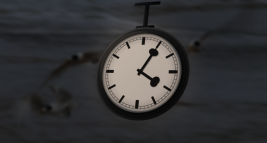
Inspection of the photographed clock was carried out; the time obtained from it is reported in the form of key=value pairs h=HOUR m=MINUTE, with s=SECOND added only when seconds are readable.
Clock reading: h=4 m=5
